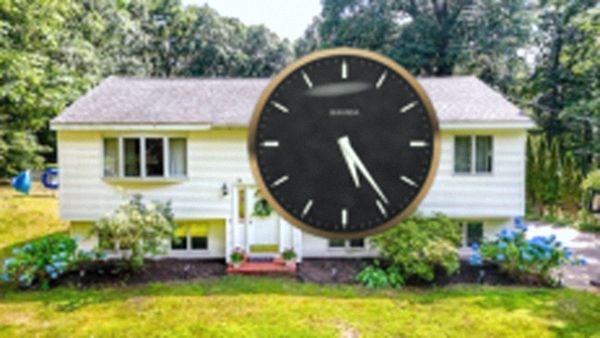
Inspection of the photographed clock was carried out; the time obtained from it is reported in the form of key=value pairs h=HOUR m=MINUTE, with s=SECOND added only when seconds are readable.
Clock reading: h=5 m=24
